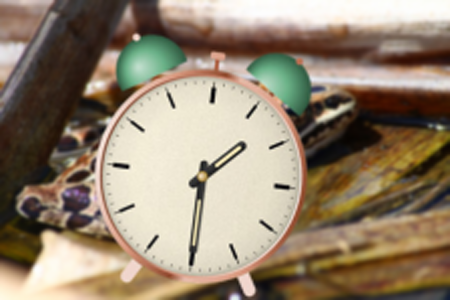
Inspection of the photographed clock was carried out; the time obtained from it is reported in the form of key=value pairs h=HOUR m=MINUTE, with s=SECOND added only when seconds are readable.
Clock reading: h=1 m=30
